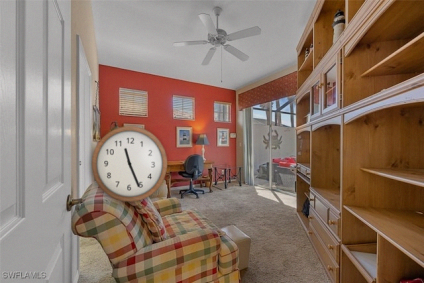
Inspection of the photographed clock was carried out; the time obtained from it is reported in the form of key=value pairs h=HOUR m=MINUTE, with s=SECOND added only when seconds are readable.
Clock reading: h=11 m=26
